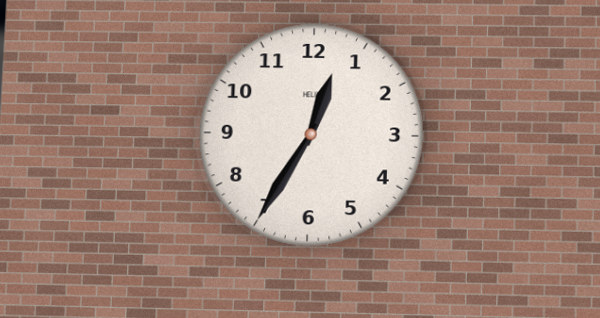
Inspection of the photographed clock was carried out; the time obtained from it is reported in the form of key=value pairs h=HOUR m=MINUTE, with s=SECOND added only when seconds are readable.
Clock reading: h=12 m=35
